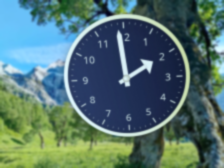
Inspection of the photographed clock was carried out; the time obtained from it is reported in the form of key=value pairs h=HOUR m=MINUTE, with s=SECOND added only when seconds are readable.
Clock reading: h=1 m=59
